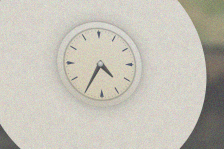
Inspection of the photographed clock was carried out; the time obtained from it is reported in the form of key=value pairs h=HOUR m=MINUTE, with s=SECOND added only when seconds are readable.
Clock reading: h=4 m=35
